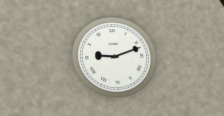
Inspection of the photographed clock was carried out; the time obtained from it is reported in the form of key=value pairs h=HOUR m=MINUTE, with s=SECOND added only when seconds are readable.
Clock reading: h=9 m=12
